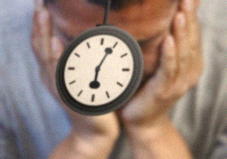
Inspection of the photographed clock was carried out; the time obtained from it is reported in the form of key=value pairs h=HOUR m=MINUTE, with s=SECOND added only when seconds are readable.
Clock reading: h=6 m=4
